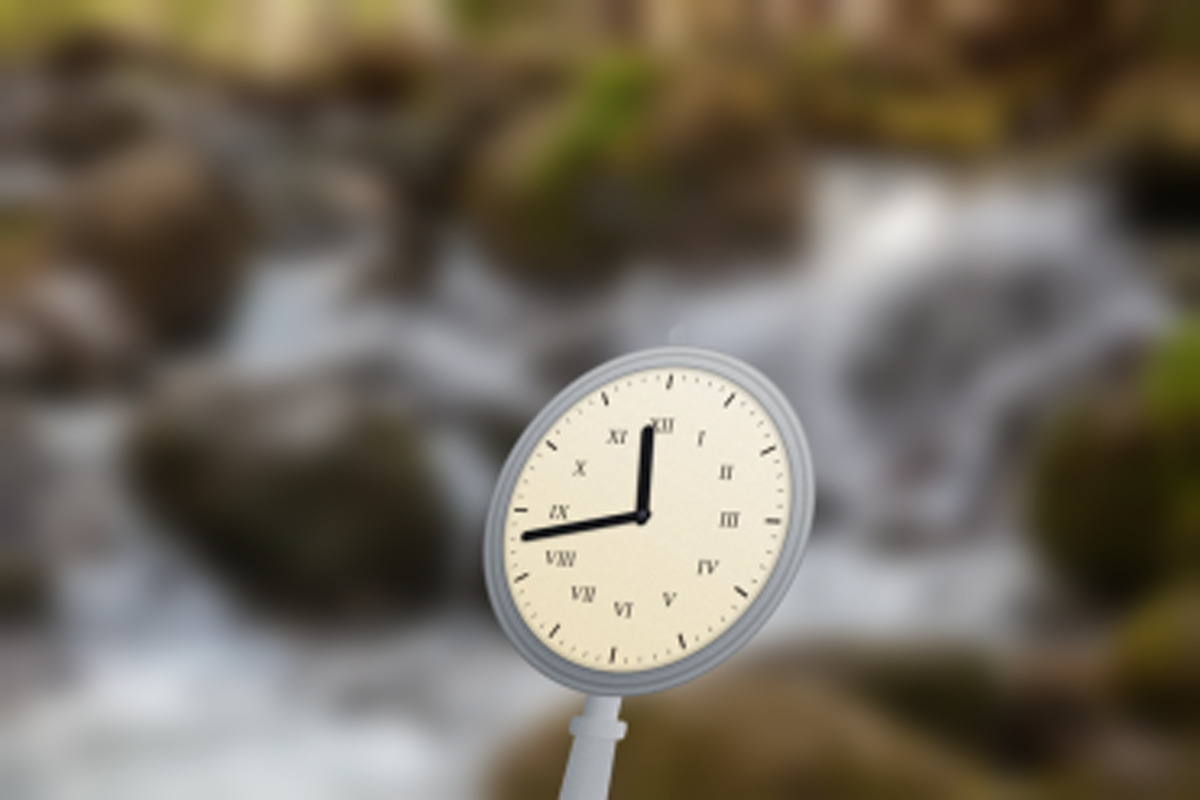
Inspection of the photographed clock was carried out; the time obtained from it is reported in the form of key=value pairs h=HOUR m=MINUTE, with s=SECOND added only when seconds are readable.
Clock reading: h=11 m=43
